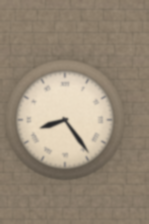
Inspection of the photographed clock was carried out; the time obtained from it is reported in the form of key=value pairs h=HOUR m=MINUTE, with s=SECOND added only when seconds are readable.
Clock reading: h=8 m=24
